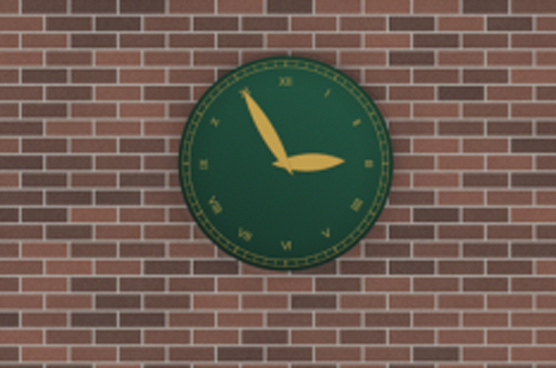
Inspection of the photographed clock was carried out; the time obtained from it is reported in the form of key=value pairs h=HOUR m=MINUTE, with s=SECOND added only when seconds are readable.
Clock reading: h=2 m=55
